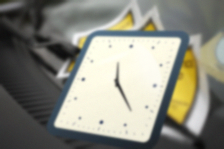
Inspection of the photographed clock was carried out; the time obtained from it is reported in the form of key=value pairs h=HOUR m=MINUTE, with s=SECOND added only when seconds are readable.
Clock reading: h=11 m=23
